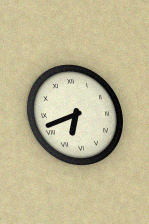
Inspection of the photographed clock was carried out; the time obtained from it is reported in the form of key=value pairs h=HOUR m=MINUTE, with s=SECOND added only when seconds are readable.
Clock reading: h=6 m=42
